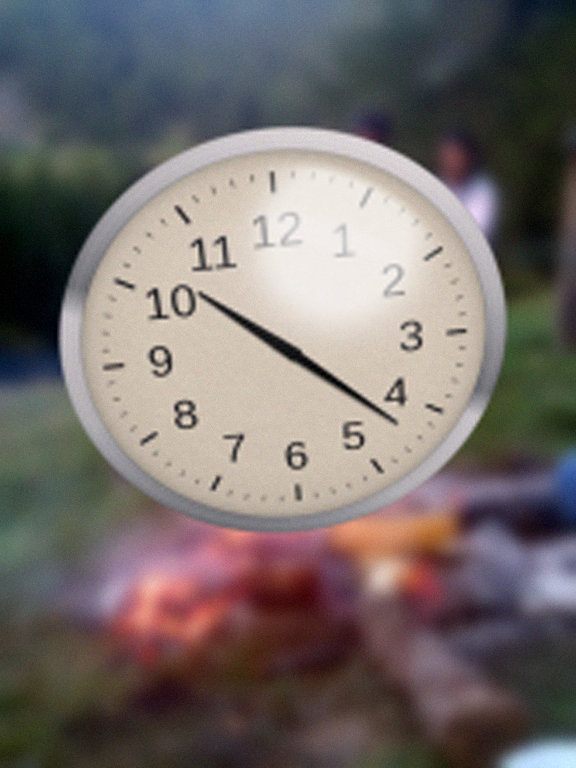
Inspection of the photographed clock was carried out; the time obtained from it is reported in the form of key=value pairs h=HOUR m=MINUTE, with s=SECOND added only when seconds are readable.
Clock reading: h=10 m=22
